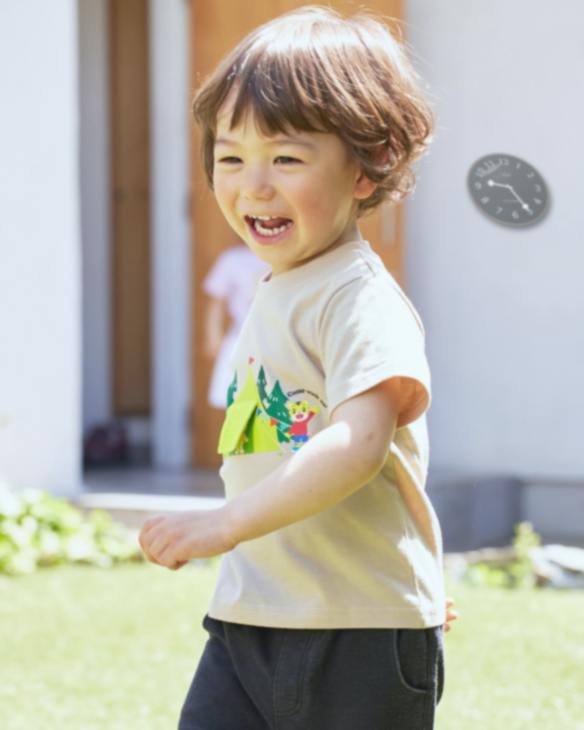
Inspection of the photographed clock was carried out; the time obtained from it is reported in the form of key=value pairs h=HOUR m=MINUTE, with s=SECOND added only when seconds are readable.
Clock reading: h=9 m=25
